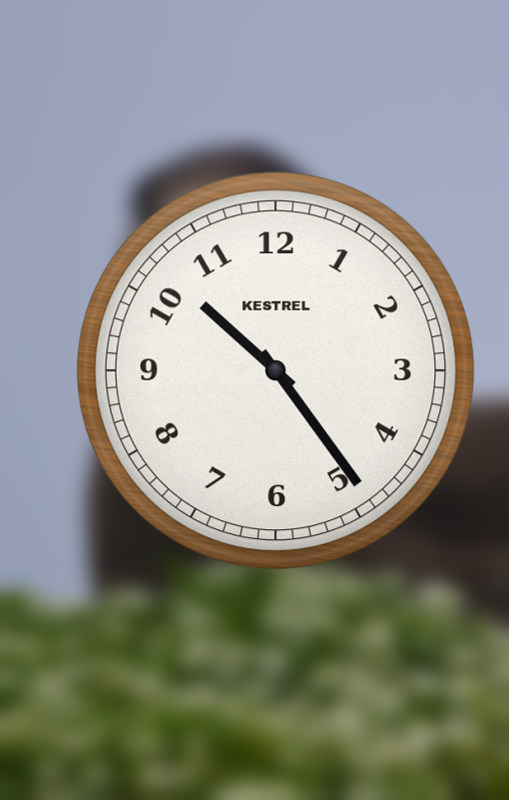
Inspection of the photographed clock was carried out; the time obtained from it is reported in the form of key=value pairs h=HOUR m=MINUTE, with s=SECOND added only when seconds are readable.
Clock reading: h=10 m=24
